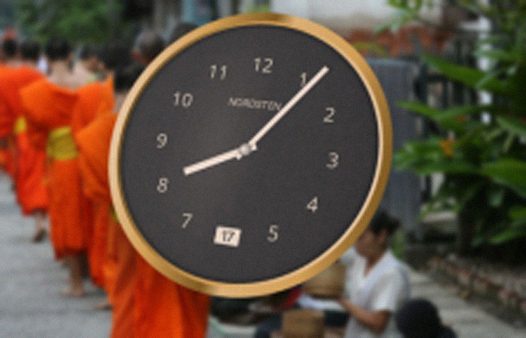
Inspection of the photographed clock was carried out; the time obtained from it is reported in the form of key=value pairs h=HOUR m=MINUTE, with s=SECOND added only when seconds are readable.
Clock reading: h=8 m=6
